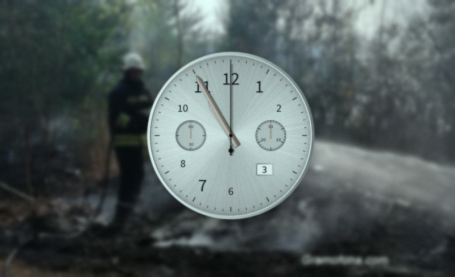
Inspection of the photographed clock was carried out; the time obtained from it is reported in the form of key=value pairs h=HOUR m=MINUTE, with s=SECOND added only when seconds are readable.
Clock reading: h=10 m=55
